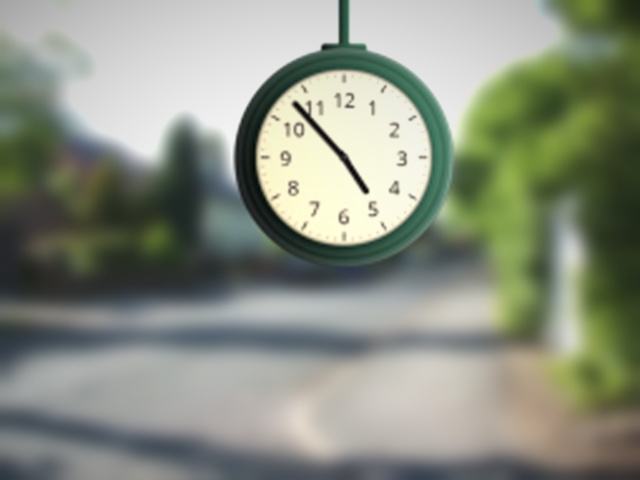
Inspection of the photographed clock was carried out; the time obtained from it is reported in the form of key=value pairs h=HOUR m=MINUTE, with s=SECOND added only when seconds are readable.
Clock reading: h=4 m=53
